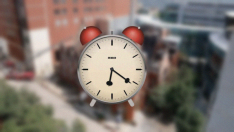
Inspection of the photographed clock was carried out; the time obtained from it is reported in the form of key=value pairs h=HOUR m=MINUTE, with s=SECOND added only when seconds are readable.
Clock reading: h=6 m=21
